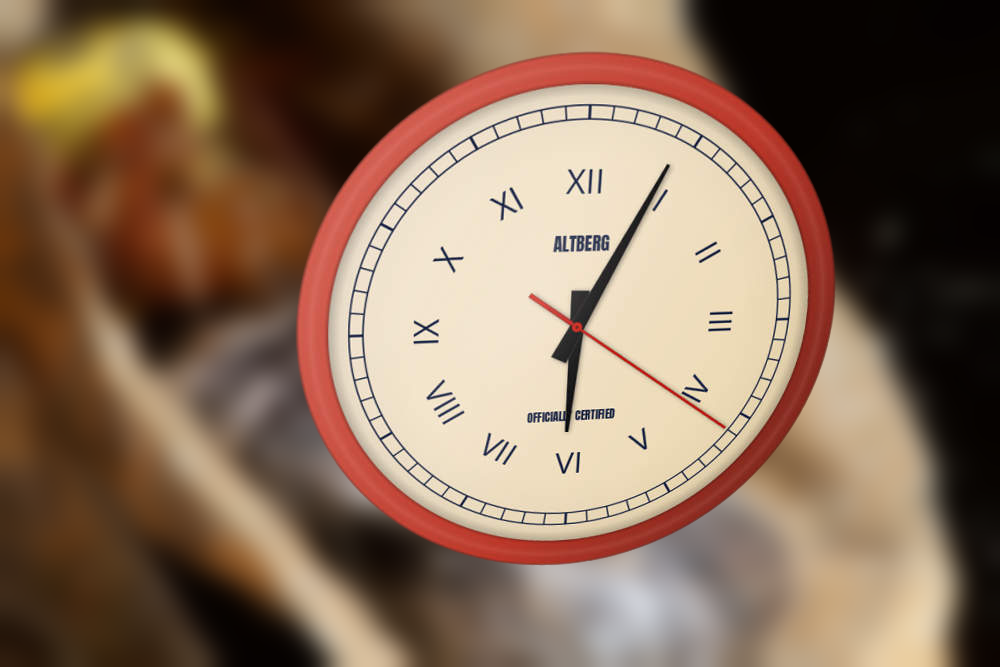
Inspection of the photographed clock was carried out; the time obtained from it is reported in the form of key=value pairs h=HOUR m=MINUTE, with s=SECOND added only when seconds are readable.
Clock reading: h=6 m=4 s=21
